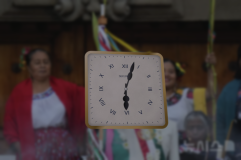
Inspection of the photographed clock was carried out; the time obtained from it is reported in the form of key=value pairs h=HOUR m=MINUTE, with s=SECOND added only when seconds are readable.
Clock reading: h=6 m=3
